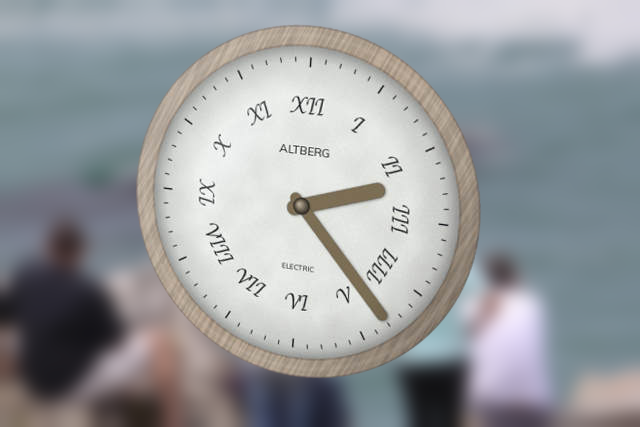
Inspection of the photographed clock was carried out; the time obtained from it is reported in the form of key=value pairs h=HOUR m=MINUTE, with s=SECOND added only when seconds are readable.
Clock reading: h=2 m=23
